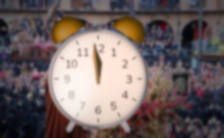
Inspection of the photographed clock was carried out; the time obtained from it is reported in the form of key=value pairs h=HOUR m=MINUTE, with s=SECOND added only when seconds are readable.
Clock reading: h=11 m=59
